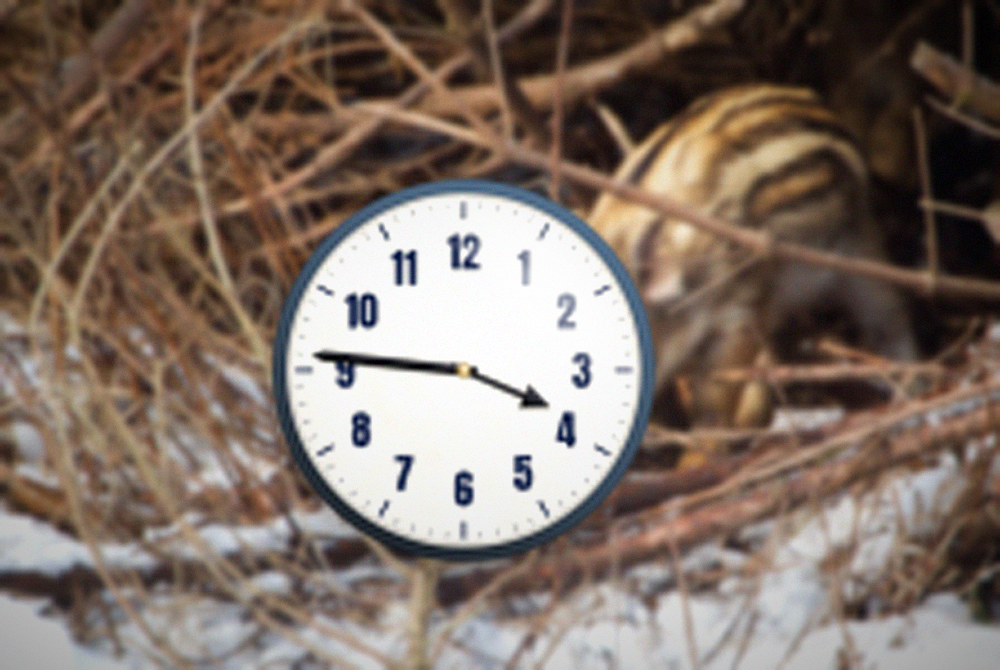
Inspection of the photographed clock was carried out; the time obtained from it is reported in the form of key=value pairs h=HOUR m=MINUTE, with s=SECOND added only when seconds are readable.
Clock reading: h=3 m=46
